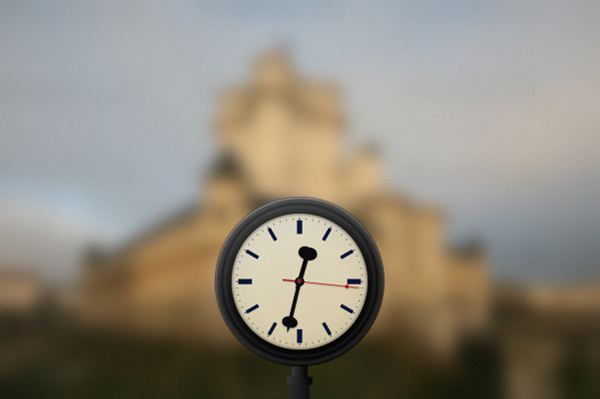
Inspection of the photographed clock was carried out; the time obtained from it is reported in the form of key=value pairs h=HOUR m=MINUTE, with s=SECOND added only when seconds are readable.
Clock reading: h=12 m=32 s=16
